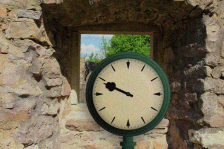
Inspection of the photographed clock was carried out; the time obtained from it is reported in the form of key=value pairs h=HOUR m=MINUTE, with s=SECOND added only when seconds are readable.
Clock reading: h=9 m=49
